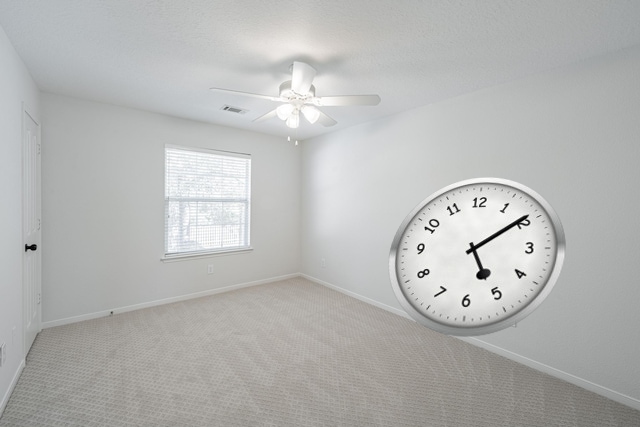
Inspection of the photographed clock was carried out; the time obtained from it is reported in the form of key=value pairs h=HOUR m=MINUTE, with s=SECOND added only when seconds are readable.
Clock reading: h=5 m=9
